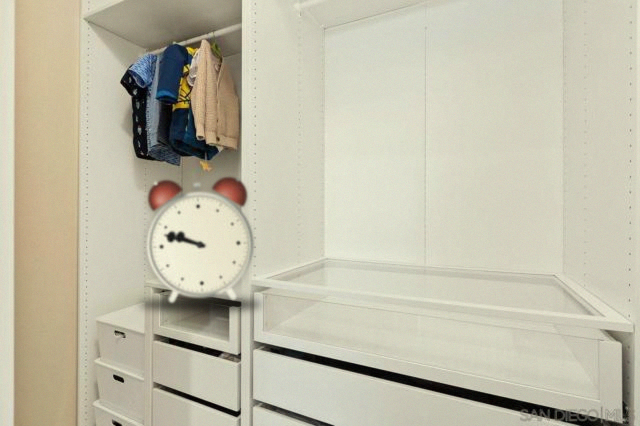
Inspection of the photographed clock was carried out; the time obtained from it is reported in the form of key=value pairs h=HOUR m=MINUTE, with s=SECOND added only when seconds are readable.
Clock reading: h=9 m=48
